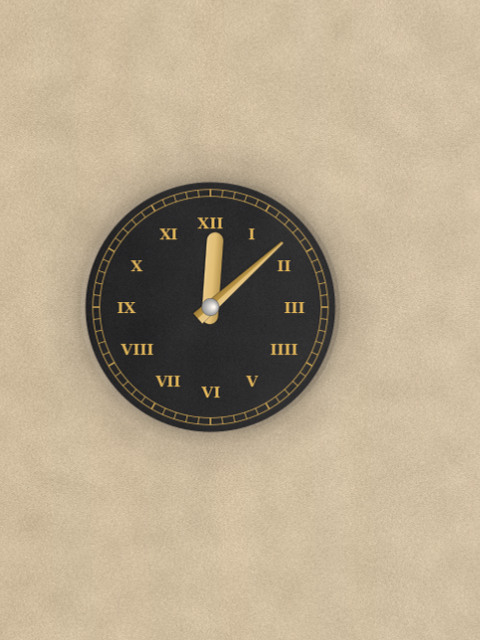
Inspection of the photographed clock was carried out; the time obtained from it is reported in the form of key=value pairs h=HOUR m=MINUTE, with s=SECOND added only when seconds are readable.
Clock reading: h=12 m=8
